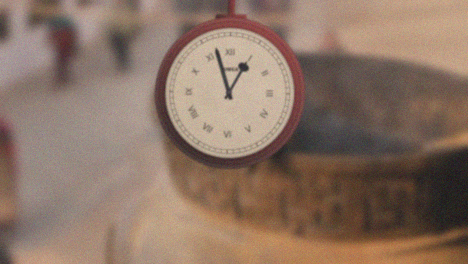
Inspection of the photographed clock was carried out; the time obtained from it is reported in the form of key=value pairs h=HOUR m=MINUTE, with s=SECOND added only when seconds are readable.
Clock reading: h=12 m=57
